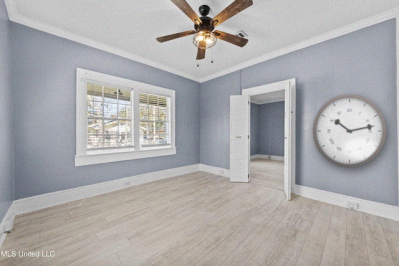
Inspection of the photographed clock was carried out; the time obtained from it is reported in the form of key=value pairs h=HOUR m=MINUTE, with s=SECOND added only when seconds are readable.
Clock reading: h=10 m=13
